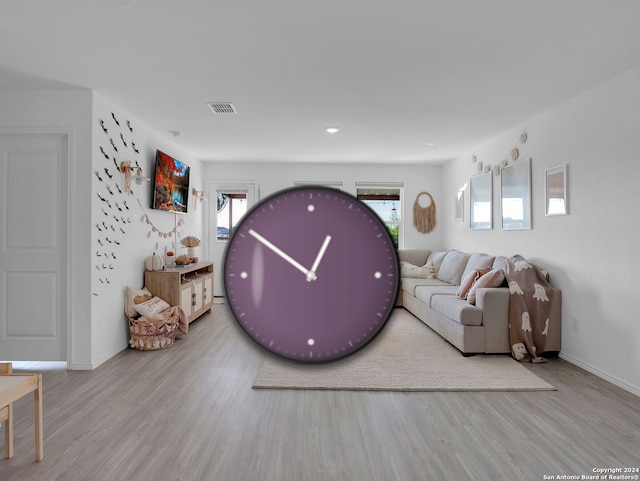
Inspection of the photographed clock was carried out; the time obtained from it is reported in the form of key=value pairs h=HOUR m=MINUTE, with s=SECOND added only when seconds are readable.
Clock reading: h=12 m=51
